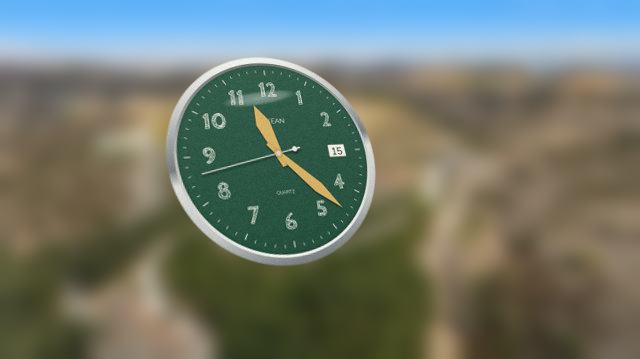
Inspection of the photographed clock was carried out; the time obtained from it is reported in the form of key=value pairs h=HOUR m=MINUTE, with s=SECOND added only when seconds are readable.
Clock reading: h=11 m=22 s=43
